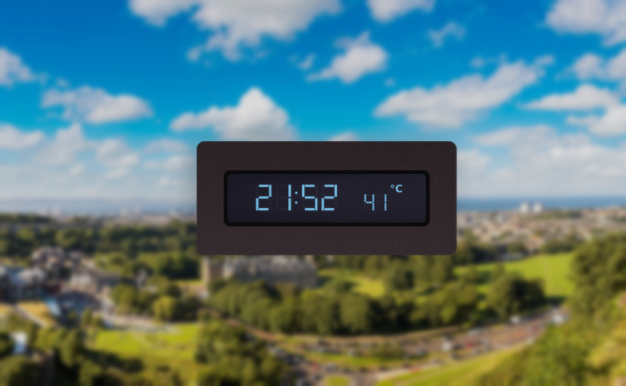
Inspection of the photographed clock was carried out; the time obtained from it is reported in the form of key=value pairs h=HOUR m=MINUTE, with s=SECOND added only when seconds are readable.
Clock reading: h=21 m=52
